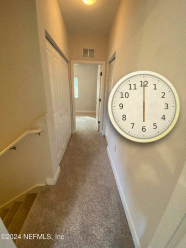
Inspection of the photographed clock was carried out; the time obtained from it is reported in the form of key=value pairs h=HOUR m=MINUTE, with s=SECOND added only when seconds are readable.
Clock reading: h=6 m=0
